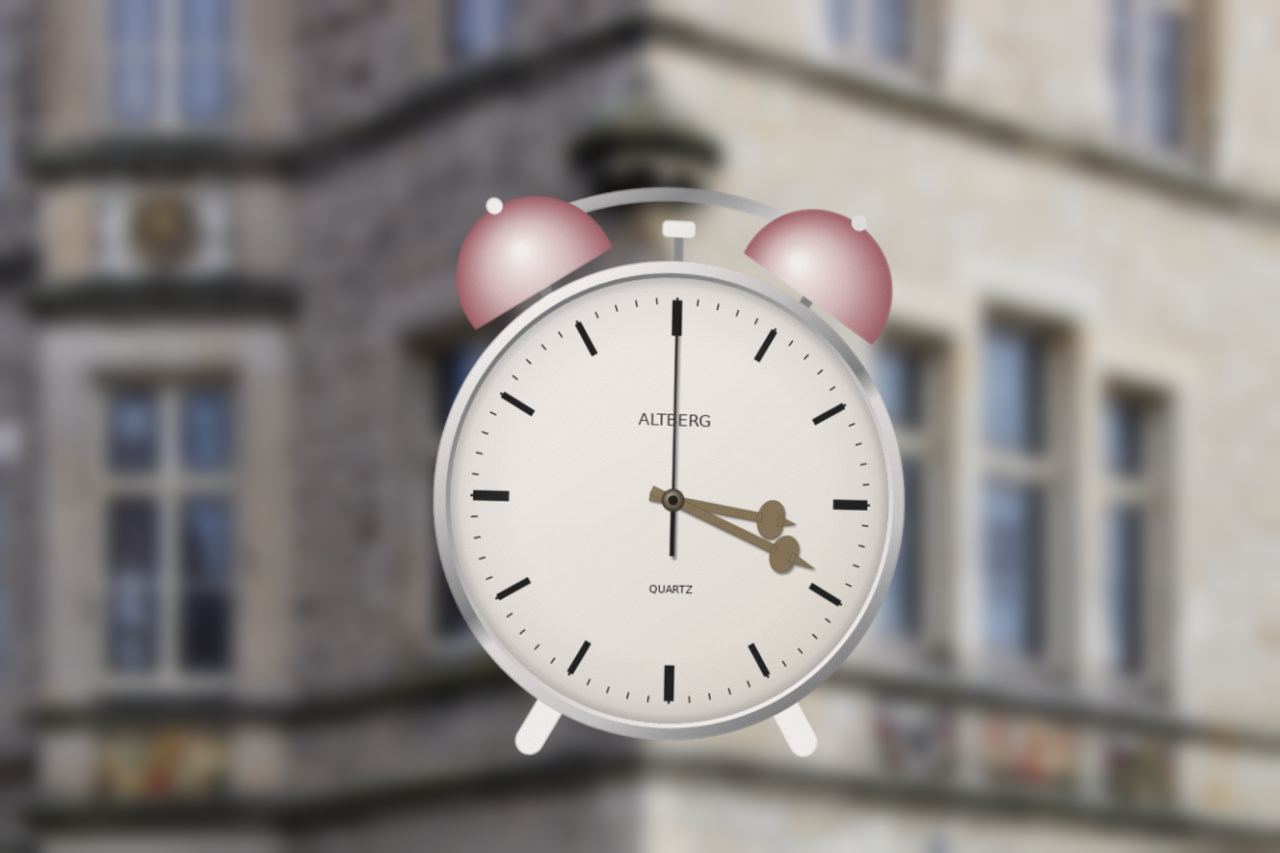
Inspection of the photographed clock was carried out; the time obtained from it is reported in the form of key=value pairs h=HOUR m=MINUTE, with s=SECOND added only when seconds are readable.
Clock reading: h=3 m=19 s=0
